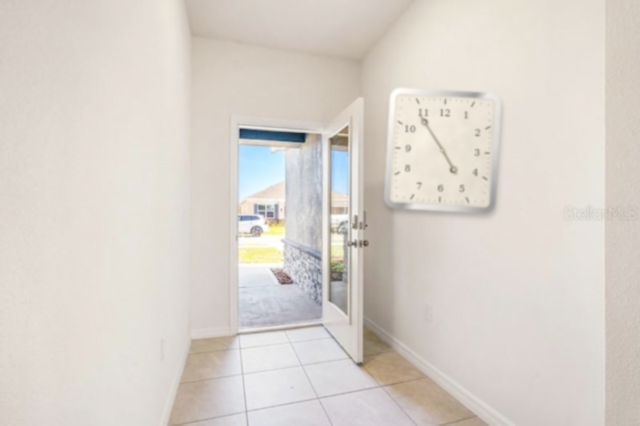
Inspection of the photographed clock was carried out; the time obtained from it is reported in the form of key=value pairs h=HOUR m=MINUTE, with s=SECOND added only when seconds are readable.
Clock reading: h=4 m=54
